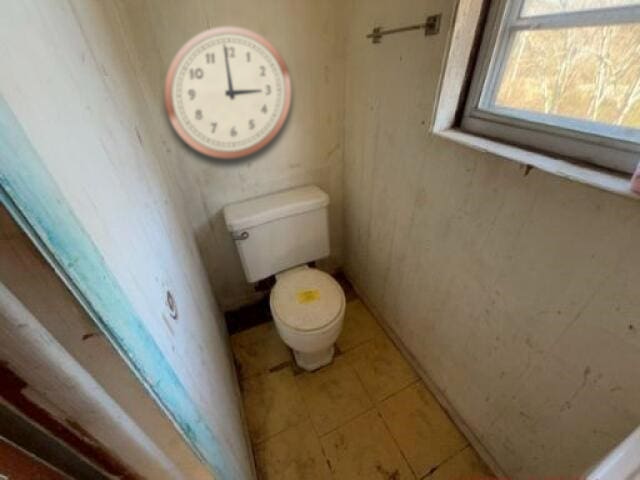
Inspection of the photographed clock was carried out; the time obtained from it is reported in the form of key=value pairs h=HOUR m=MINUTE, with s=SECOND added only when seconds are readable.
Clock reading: h=2 m=59
